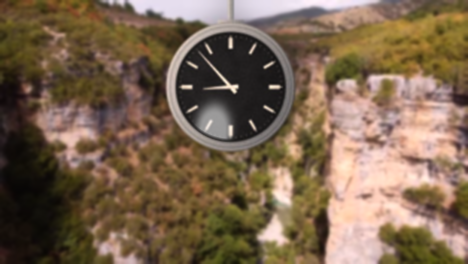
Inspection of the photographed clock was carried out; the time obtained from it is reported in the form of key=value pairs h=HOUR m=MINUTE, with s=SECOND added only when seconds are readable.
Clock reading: h=8 m=53
